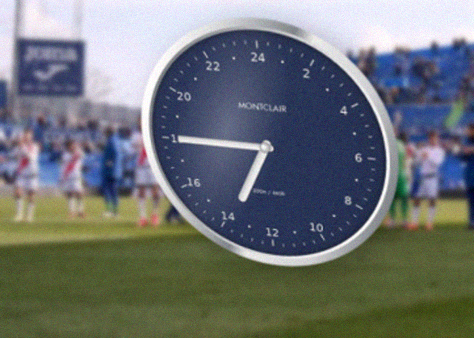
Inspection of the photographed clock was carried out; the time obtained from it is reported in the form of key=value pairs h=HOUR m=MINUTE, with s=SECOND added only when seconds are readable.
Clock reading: h=13 m=45
